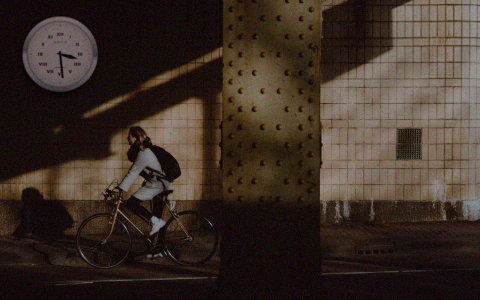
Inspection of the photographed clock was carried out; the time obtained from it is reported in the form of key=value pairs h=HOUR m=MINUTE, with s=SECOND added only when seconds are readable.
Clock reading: h=3 m=29
